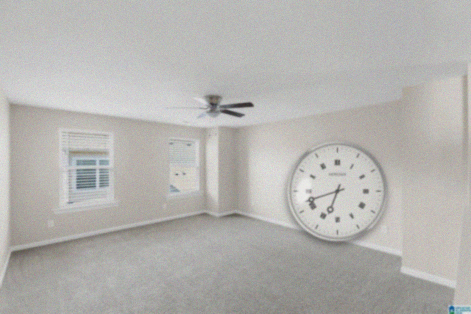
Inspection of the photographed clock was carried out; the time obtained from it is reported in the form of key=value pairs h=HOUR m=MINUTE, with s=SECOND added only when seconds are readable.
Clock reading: h=6 m=42
